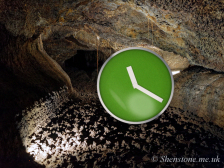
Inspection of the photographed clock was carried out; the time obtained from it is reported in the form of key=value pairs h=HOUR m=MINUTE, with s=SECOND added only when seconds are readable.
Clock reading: h=11 m=20
